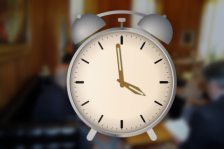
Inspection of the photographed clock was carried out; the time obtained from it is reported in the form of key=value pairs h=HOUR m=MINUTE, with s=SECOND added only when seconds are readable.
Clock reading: h=3 m=59
